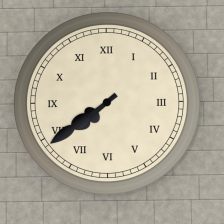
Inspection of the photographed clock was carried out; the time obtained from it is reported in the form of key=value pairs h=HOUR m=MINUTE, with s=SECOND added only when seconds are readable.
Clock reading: h=7 m=39
